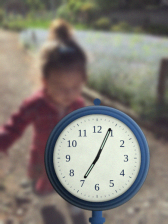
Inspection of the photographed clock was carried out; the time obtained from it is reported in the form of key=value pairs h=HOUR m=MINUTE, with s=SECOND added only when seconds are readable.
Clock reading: h=7 m=4
